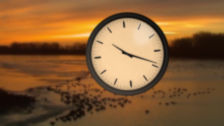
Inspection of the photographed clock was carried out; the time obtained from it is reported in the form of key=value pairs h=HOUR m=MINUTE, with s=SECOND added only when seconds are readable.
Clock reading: h=10 m=19
